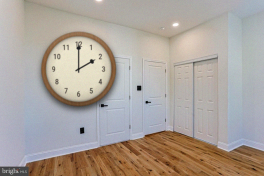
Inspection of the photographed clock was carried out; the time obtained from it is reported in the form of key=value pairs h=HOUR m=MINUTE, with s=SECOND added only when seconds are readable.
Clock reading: h=2 m=0
